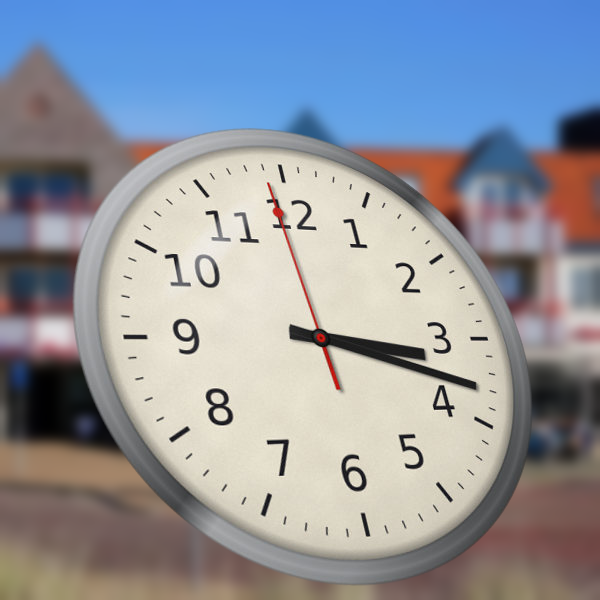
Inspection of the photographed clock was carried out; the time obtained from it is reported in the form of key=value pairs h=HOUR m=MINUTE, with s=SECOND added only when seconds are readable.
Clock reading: h=3 m=17 s=59
